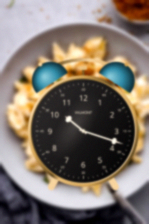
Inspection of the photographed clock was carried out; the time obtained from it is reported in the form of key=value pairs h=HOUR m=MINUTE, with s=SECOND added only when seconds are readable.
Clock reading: h=10 m=18
